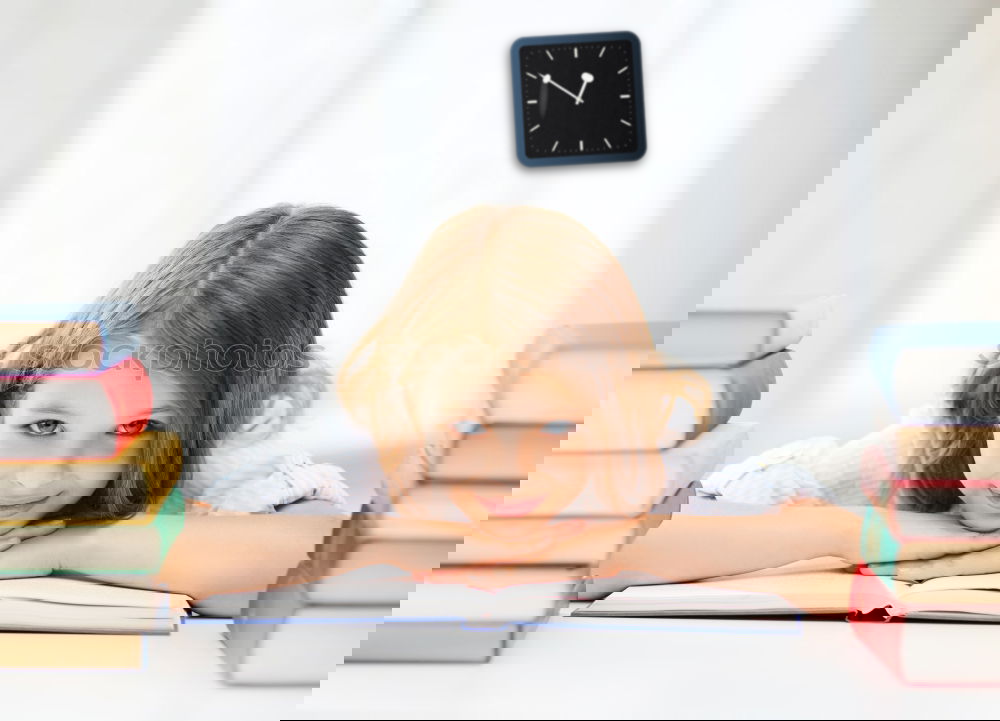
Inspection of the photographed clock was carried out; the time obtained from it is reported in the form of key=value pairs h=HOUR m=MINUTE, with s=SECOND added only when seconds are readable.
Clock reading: h=12 m=51
